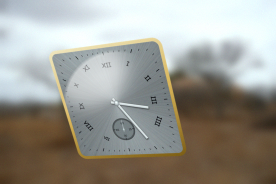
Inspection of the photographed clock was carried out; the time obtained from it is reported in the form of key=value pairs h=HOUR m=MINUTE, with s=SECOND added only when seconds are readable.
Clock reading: h=3 m=25
